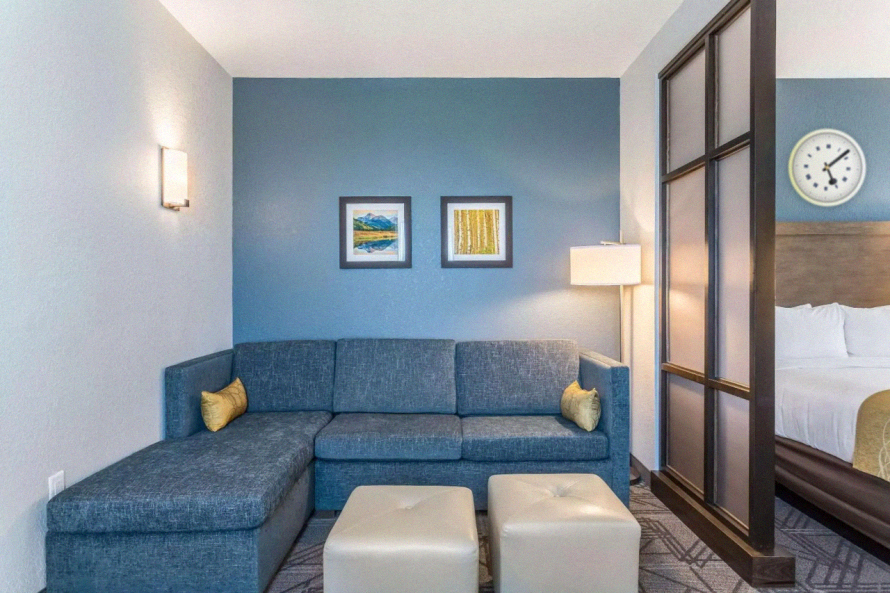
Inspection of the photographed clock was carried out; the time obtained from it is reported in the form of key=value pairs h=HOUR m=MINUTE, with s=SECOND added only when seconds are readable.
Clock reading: h=5 m=8
